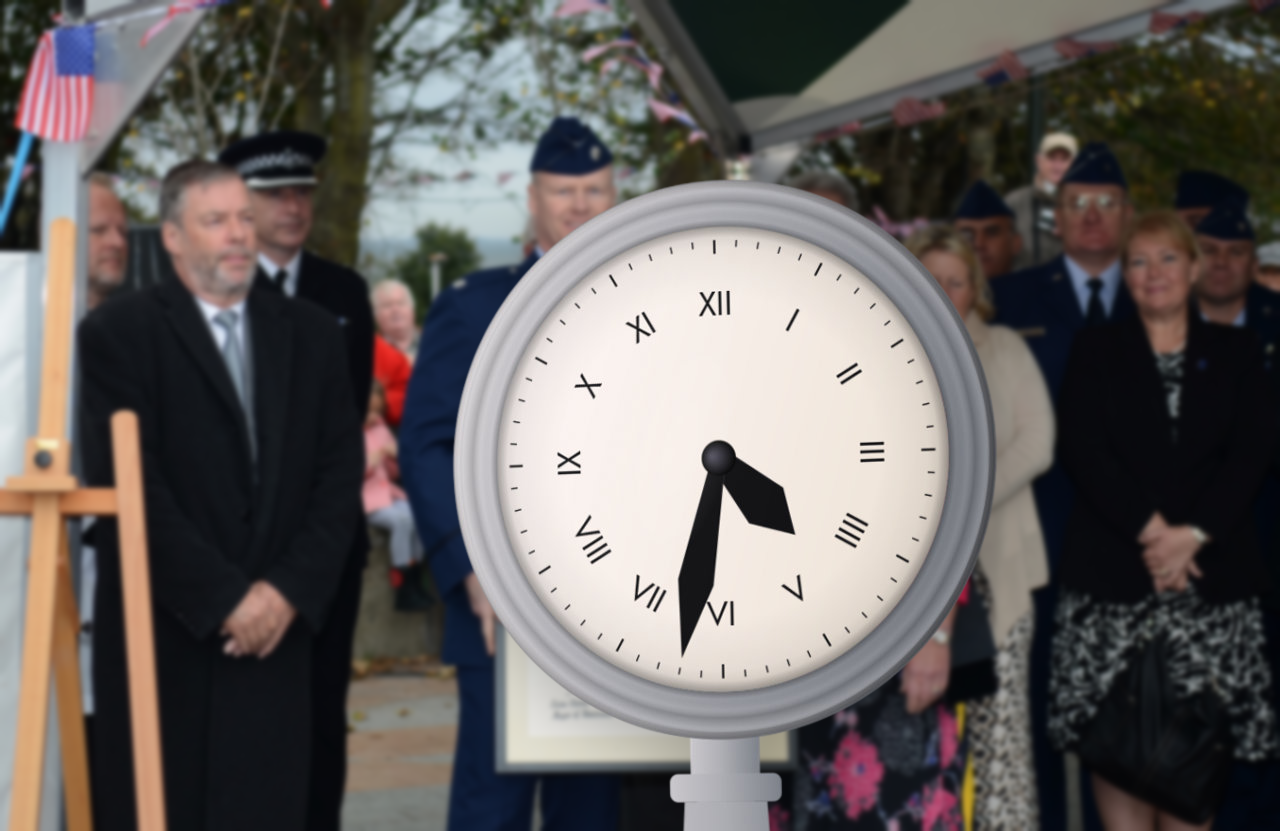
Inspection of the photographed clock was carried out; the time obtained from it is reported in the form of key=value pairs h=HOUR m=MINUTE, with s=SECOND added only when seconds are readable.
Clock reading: h=4 m=32
